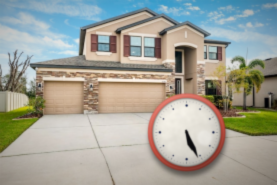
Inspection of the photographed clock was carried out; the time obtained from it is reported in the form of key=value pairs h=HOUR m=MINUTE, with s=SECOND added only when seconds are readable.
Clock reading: h=5 m=26
